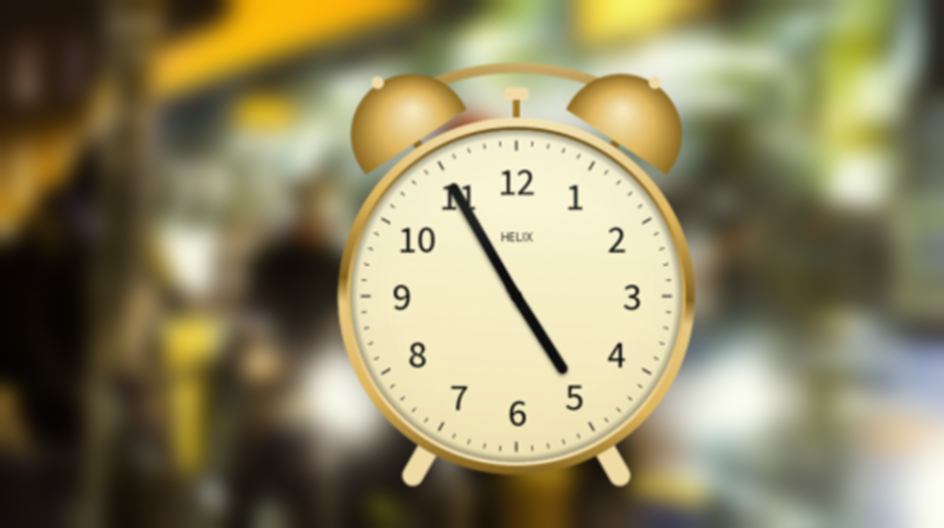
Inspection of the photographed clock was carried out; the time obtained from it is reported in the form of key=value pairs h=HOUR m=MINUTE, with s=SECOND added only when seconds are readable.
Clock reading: h=4 m=55
